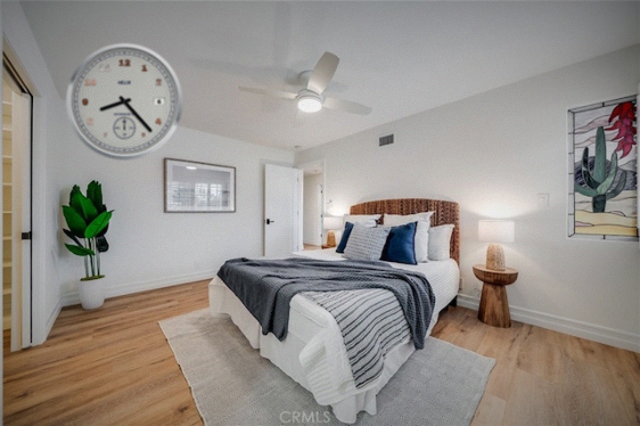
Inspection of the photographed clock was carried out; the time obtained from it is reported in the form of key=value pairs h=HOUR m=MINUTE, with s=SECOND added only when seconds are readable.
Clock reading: h=8 m=23
